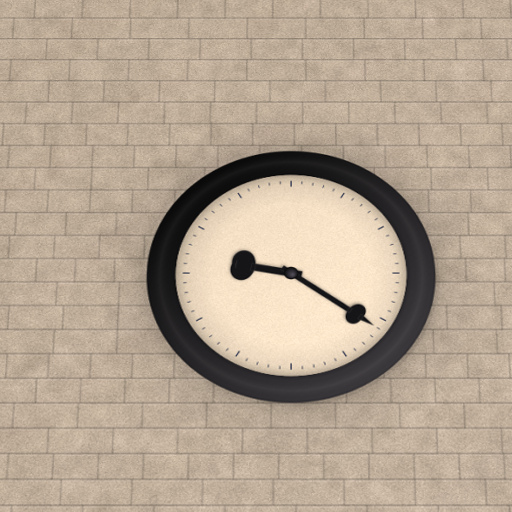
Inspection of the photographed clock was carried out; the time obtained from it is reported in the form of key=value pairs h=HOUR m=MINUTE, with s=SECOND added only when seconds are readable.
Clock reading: h=9 m=21
